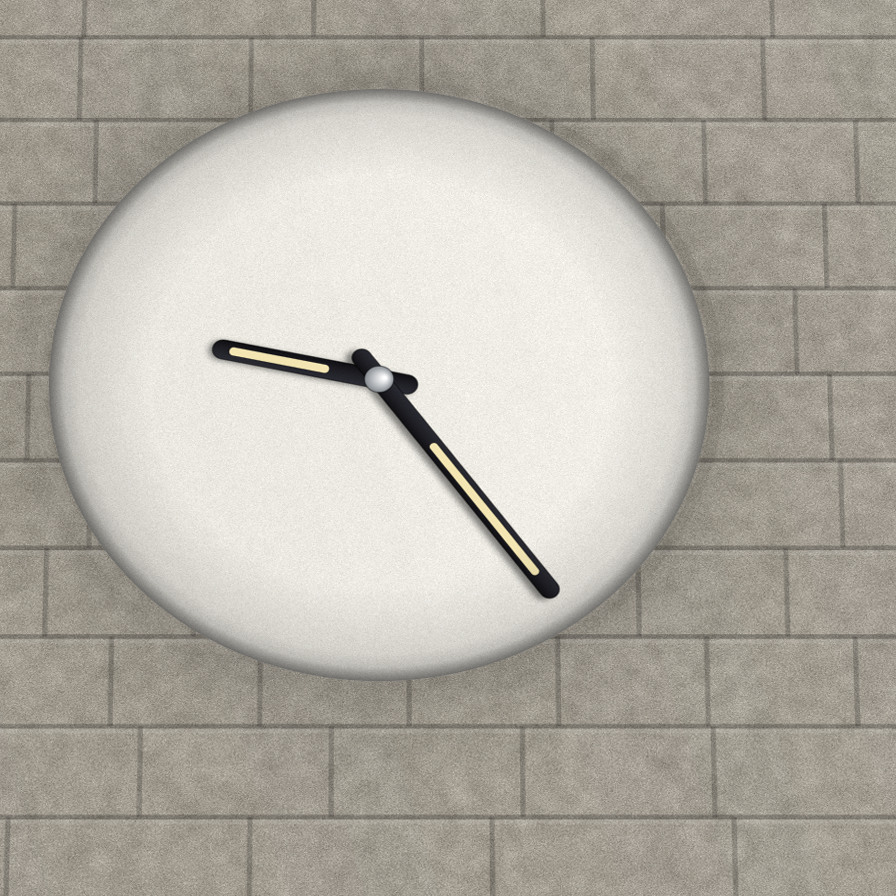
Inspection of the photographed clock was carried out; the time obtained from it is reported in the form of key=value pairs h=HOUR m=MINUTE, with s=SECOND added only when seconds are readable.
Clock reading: h=9 m=24
